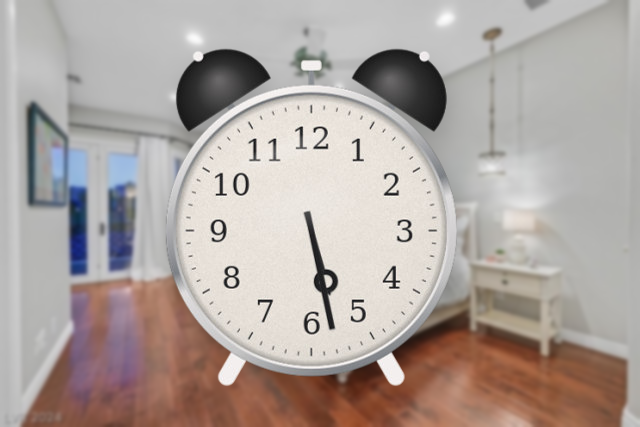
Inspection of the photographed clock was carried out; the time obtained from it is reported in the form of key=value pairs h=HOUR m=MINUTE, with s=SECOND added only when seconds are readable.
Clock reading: h=5 m=28
